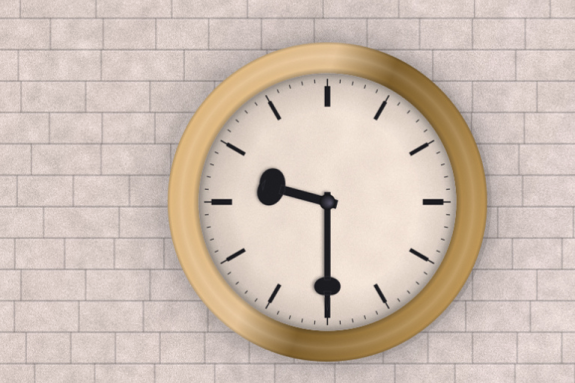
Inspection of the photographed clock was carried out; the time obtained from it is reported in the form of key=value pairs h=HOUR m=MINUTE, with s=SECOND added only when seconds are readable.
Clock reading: h=9 m=30
